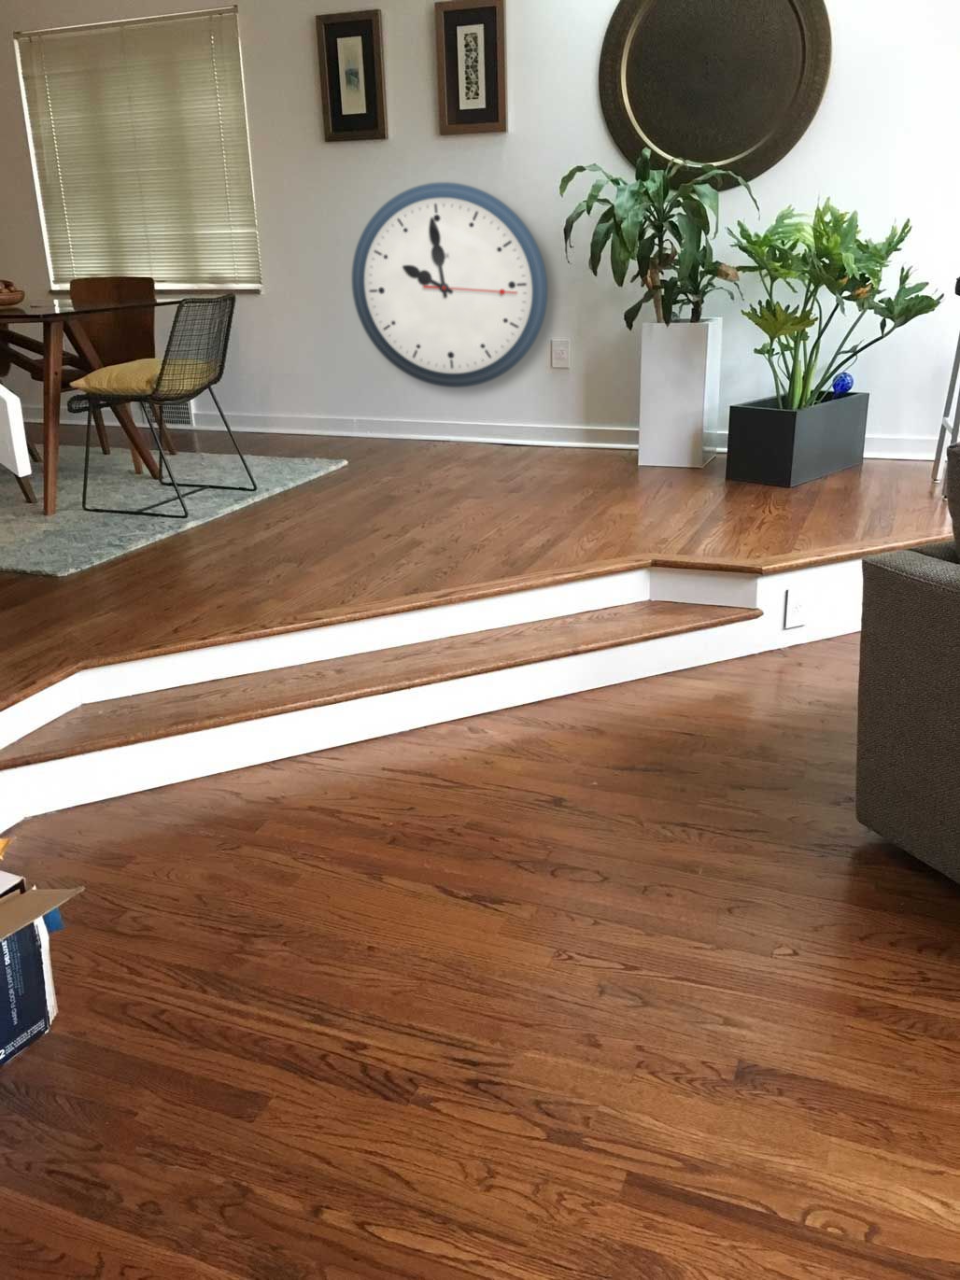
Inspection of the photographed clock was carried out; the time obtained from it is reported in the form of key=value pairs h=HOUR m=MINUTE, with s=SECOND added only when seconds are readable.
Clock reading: h=9 m=59 s=16
